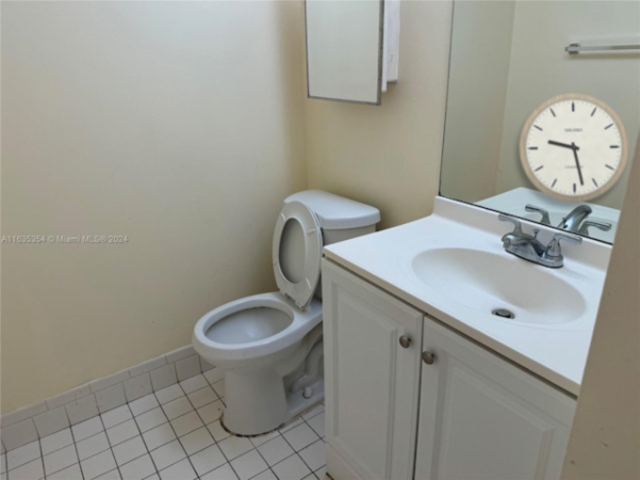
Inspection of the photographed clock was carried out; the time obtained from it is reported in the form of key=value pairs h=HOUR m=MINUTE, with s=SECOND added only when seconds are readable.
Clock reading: h=9 m=28
